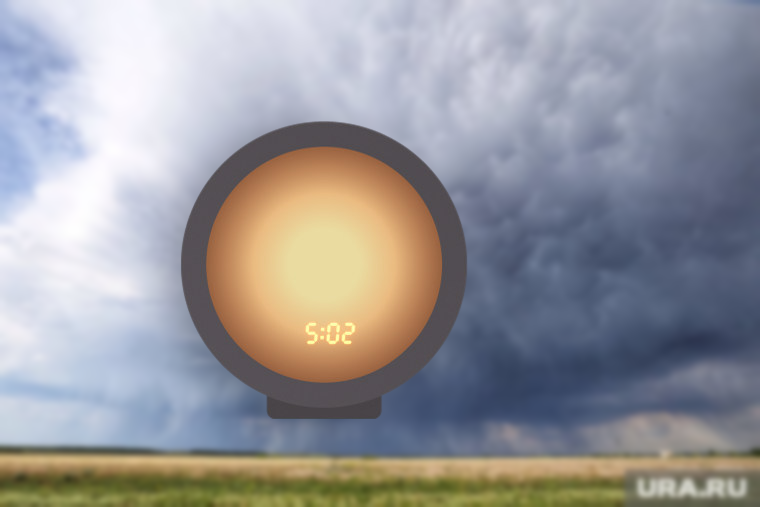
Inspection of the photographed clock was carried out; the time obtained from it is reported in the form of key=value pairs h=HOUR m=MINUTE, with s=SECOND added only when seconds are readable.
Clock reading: h=5 m=2
